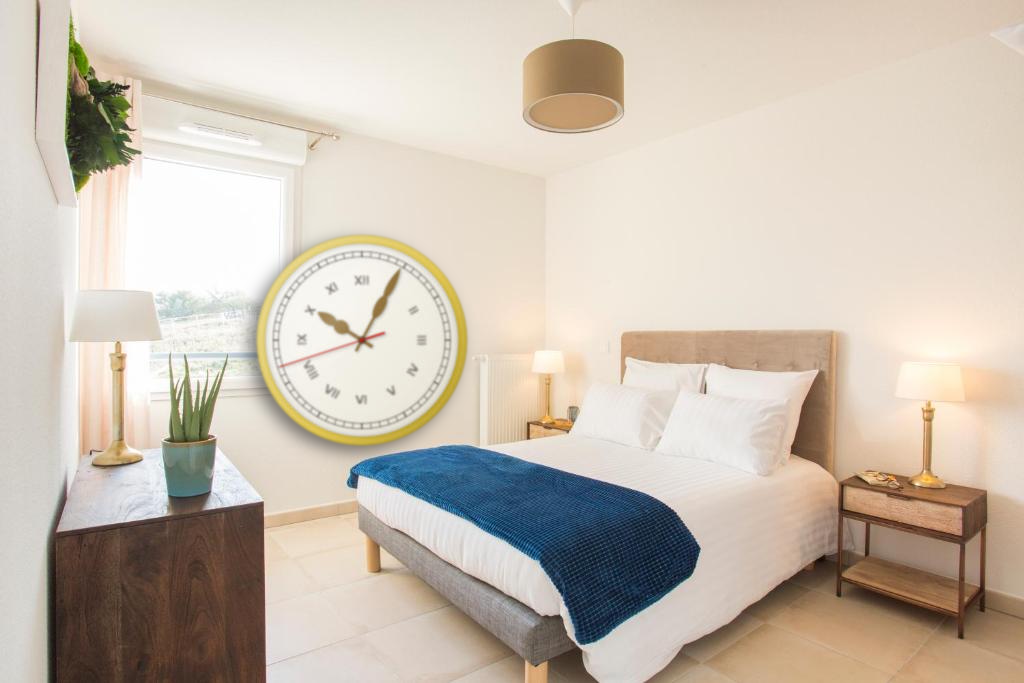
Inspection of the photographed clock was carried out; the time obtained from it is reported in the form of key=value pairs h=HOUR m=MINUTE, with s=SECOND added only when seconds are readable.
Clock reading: h=10 m=4 s=42
